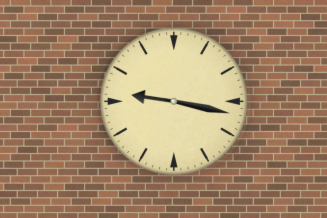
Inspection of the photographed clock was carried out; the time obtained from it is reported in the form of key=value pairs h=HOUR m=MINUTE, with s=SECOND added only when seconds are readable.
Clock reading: h=9 m=17
